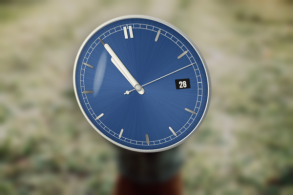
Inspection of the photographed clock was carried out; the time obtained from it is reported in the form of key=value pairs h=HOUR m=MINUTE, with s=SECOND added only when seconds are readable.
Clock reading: h=10 m=55 s=12
